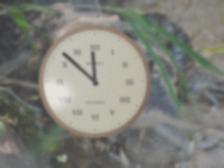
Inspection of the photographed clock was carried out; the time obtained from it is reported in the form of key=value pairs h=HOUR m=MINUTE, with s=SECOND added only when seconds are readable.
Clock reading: h=11 m=52
